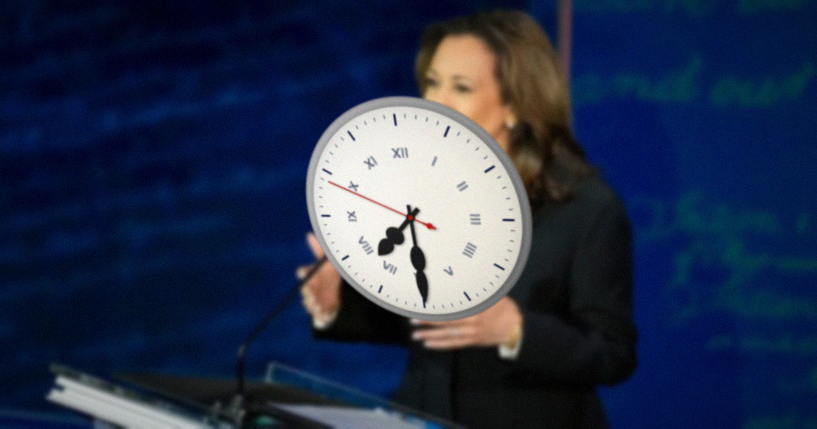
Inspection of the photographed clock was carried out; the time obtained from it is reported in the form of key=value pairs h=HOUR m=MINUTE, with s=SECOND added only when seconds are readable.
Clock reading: h=7 m=29 s=49
